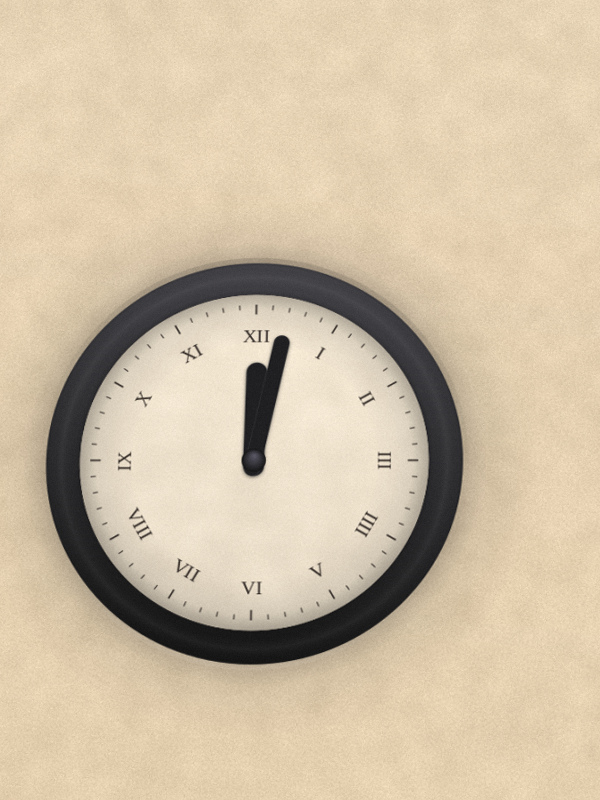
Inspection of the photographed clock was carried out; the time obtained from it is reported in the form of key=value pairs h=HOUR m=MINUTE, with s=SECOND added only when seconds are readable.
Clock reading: h=12 m=2
